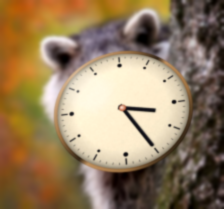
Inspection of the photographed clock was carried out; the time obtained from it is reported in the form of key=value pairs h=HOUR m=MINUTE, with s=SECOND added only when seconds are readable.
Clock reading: h=3 m=25
